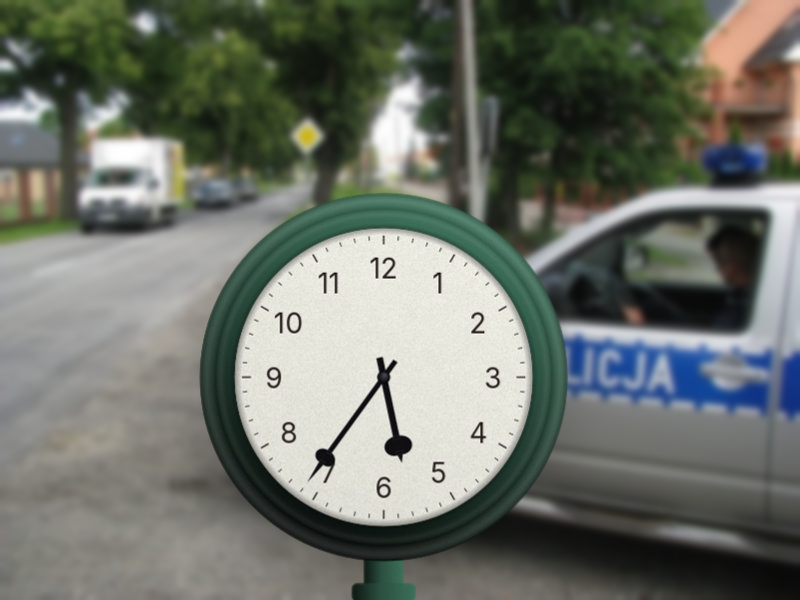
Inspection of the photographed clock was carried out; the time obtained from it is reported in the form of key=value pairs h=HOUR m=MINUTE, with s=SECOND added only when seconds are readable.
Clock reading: h=5 m=36
